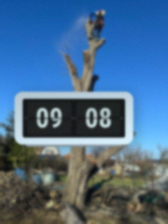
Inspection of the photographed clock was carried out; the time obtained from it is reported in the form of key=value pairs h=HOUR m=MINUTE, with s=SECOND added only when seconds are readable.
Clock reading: h=9 m=8
